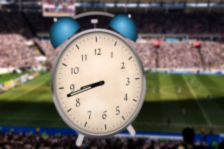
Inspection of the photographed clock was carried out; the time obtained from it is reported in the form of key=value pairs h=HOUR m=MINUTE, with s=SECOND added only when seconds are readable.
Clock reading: h=8 m=43
